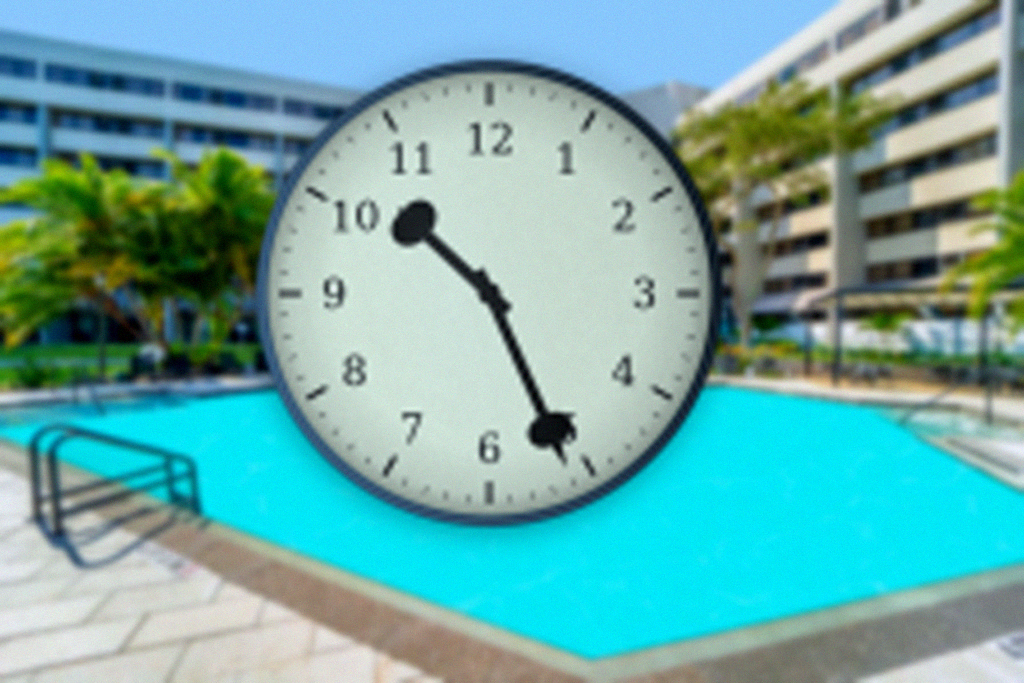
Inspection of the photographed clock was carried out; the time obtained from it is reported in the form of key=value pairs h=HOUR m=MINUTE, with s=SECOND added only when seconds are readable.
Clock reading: h=10 m=26
